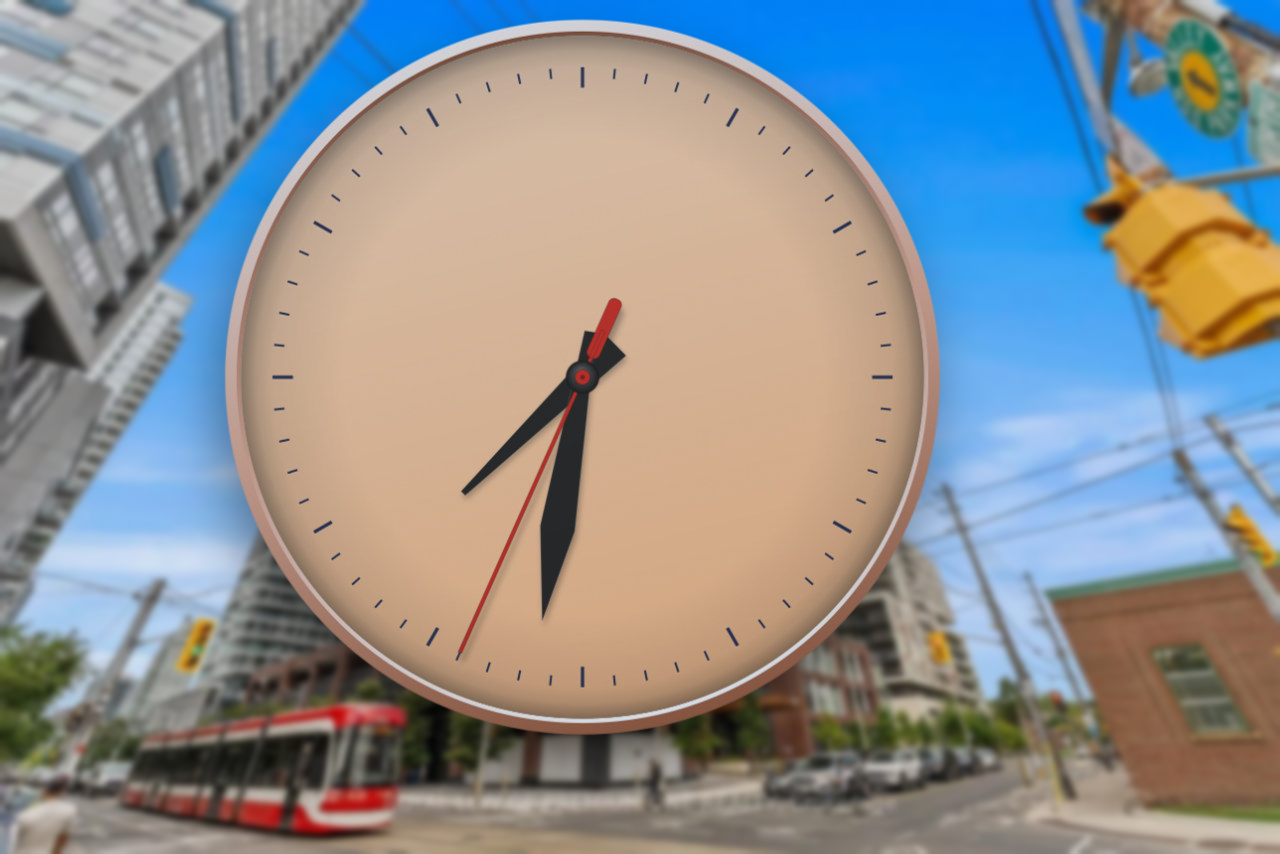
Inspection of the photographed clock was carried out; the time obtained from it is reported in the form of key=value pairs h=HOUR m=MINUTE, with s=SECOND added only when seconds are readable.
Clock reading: h=7 m=31 s=34
